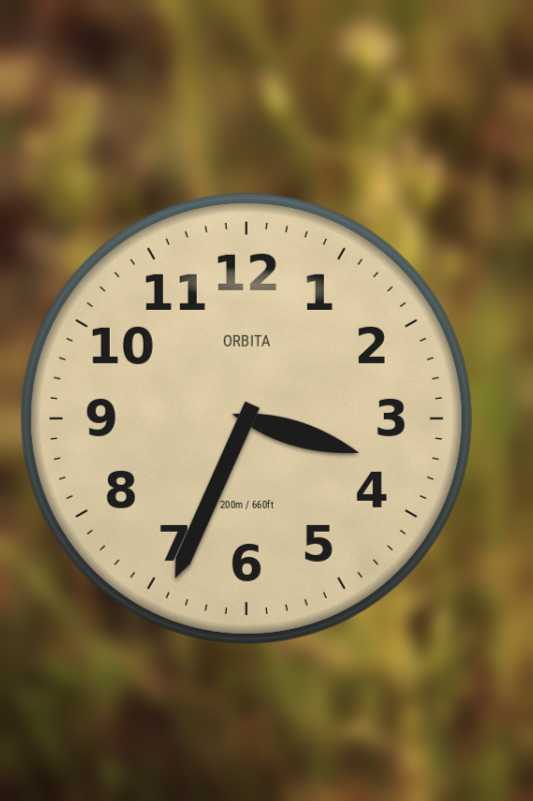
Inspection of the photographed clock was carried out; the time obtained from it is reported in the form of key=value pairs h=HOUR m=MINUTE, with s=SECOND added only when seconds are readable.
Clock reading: h=3 m=34
